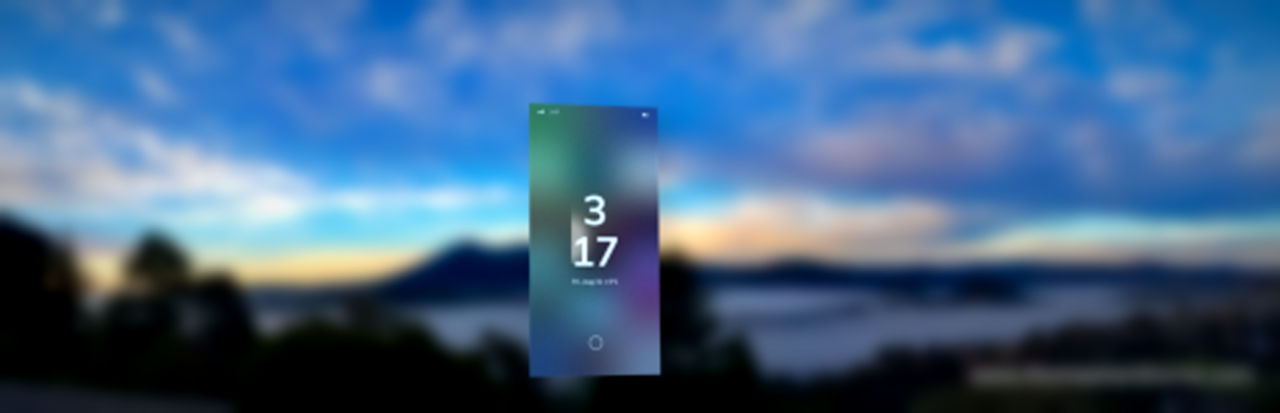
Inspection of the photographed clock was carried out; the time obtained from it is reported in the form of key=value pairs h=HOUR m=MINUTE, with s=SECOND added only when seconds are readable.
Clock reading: h=3 m=17
